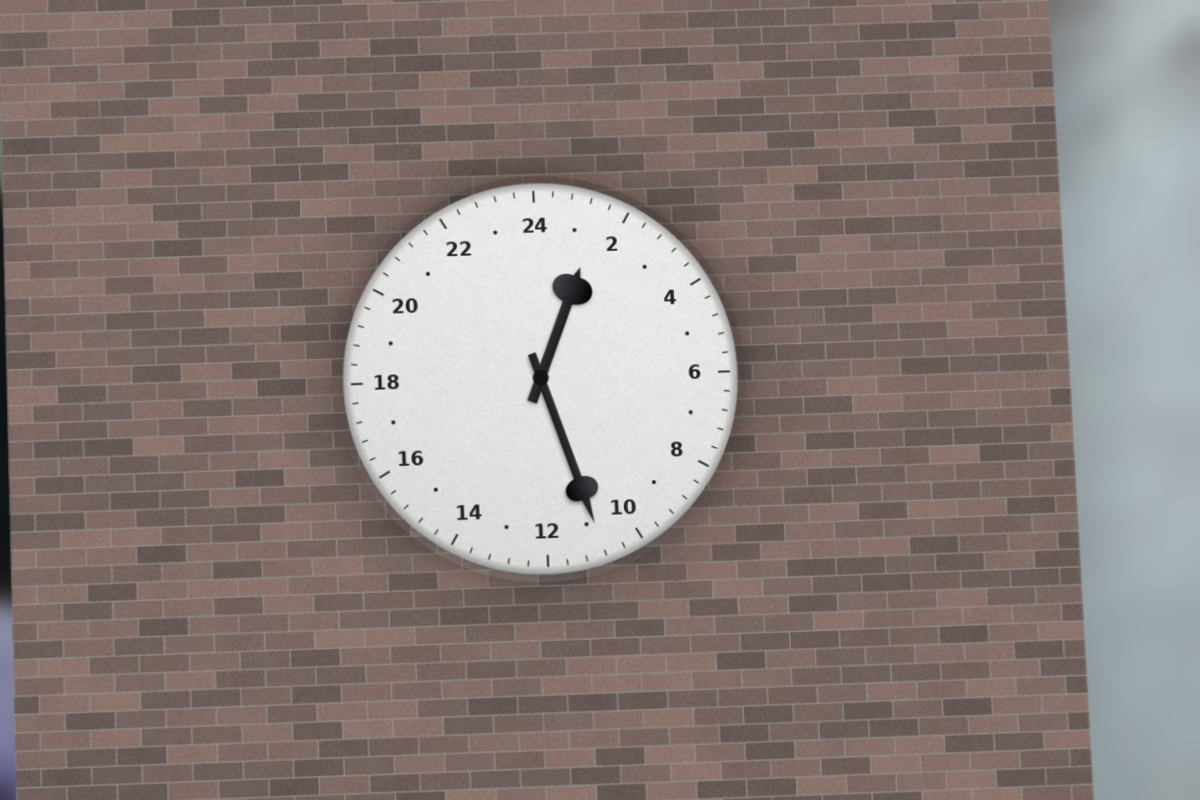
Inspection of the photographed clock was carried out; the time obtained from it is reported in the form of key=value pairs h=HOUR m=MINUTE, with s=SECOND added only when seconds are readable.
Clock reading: h=1 m=27
